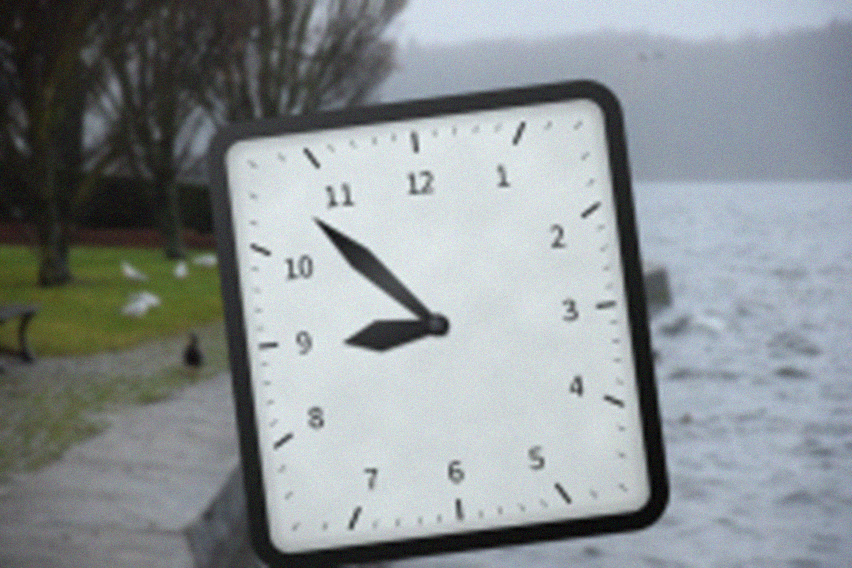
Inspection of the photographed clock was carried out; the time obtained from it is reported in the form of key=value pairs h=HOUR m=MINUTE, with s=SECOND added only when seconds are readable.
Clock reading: h=8 m=53
